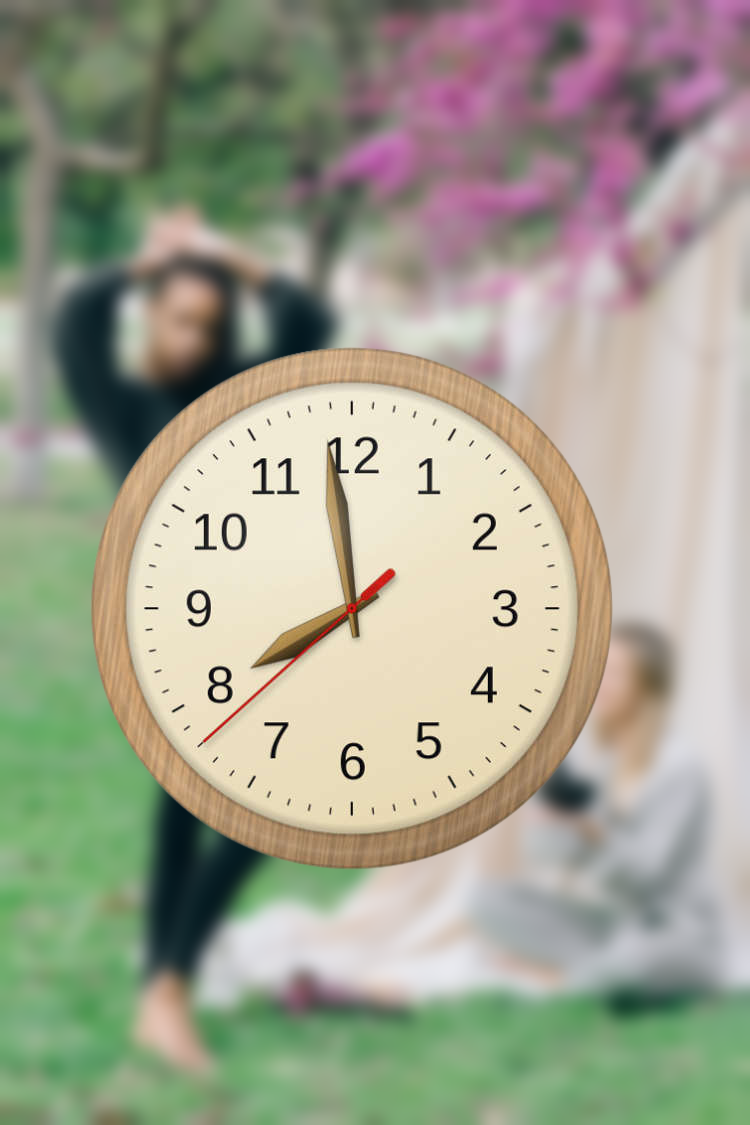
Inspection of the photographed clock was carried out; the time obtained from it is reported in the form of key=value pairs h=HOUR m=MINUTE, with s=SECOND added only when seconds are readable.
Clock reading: h=7 m=58 s=38
